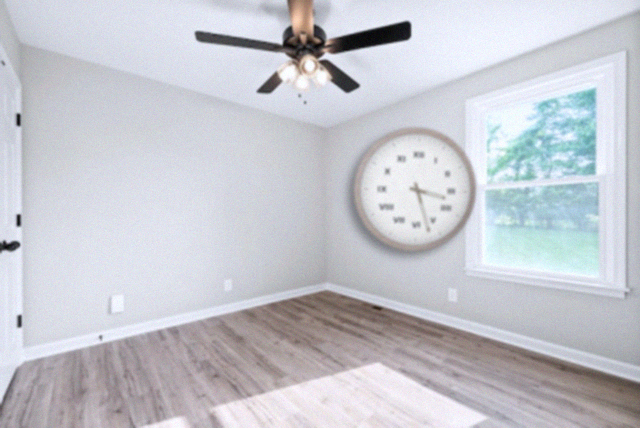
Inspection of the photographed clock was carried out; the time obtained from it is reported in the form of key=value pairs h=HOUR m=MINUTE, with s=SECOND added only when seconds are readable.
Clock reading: h=3 m=27
